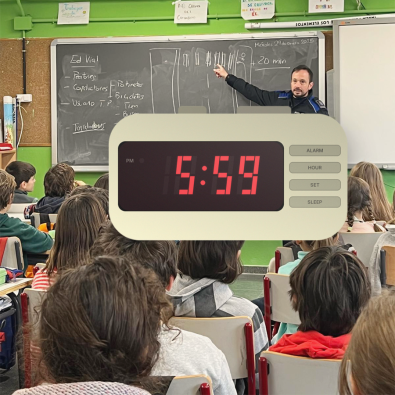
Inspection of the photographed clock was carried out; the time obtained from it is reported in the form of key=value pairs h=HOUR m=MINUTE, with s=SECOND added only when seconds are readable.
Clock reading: h=5 m=59
